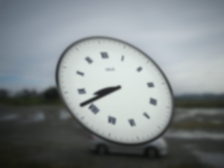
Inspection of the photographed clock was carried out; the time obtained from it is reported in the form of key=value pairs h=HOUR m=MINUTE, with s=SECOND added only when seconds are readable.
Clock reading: h=8 m=42
